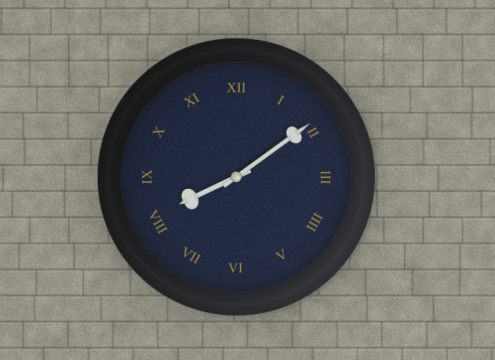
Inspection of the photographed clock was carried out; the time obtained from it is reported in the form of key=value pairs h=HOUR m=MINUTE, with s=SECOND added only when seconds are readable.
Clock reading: h=8 m=9
